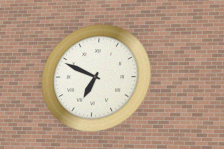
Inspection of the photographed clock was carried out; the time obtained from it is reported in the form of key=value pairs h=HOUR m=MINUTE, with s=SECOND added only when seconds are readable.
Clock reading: h=6 m=49
